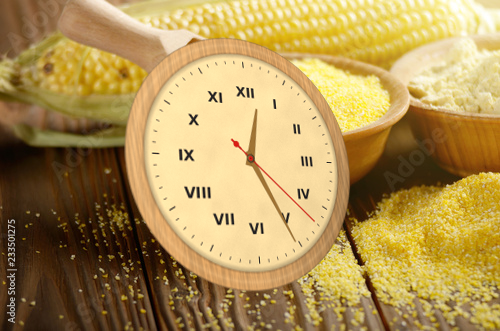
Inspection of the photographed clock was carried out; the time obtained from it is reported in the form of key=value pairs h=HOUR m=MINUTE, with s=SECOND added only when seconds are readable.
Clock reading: h=12 m=25 s=22
